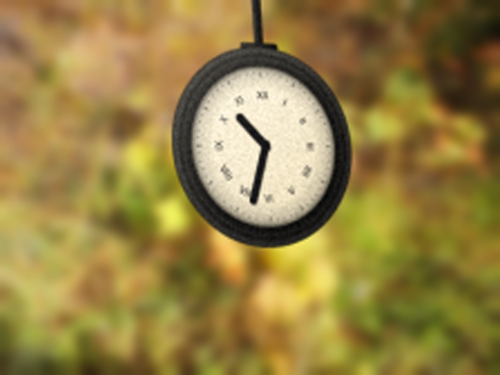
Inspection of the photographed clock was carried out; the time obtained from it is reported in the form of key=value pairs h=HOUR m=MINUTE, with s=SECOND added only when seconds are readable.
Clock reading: h=10 m=33
